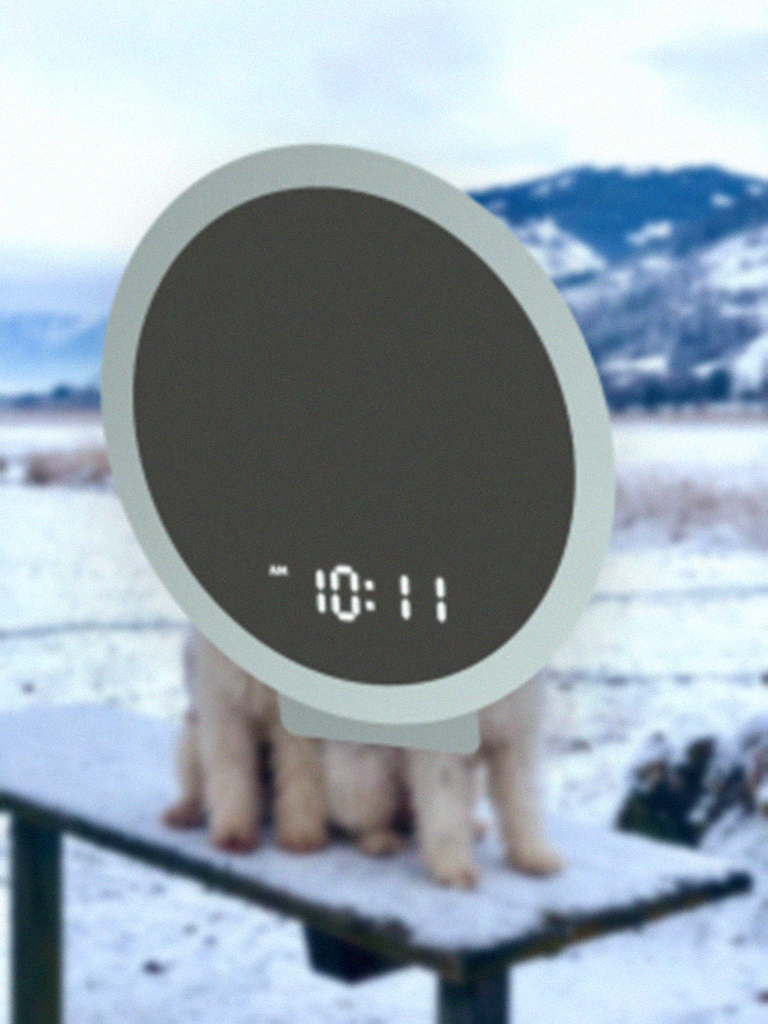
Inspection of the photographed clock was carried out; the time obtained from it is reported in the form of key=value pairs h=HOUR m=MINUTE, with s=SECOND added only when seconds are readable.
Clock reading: h=10 m=11
